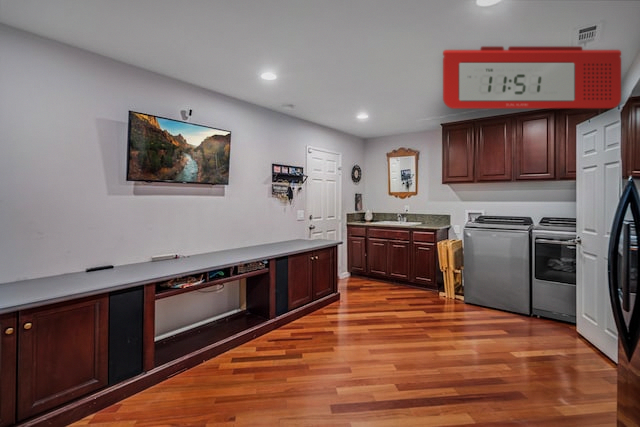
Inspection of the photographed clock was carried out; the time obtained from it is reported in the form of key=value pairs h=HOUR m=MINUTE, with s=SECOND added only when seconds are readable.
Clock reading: h=11 m=51
